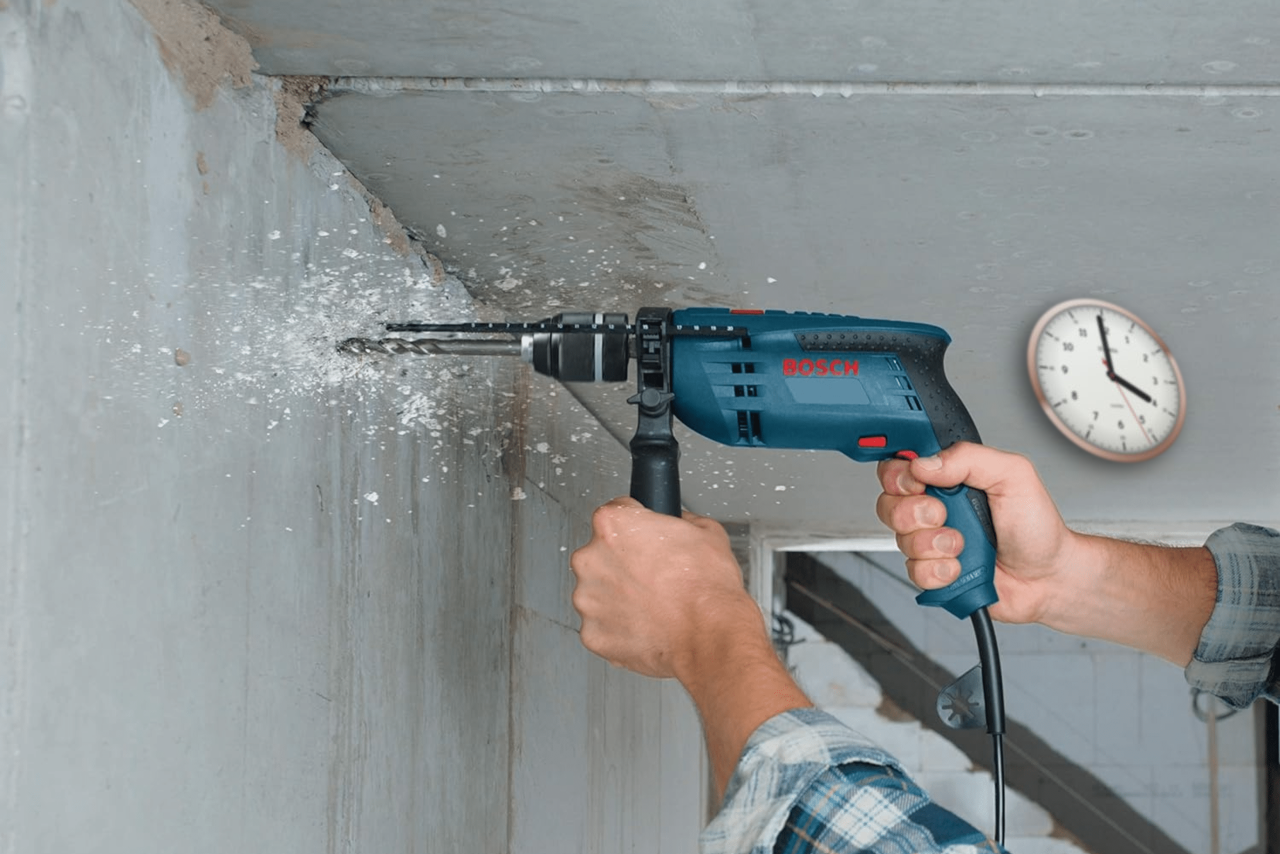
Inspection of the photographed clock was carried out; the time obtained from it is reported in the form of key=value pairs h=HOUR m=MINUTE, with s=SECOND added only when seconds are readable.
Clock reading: h=3 m=59 s=26
